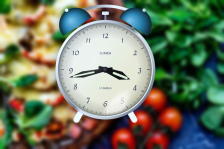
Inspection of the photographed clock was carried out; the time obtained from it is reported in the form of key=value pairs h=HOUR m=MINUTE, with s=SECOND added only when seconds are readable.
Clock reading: h=3 m=43
